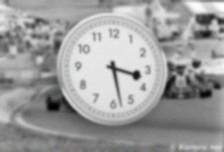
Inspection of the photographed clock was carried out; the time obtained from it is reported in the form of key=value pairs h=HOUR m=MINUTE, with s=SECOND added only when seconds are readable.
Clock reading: h=3 m=28
